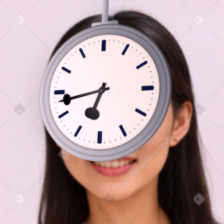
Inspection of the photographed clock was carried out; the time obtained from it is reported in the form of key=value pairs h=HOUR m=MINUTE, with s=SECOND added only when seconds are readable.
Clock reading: h=6 m=43
